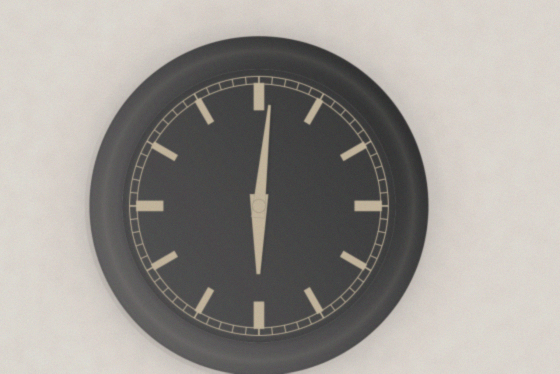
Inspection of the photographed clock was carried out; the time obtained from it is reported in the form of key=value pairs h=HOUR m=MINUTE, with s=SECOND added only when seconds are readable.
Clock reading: h=6 m=1
